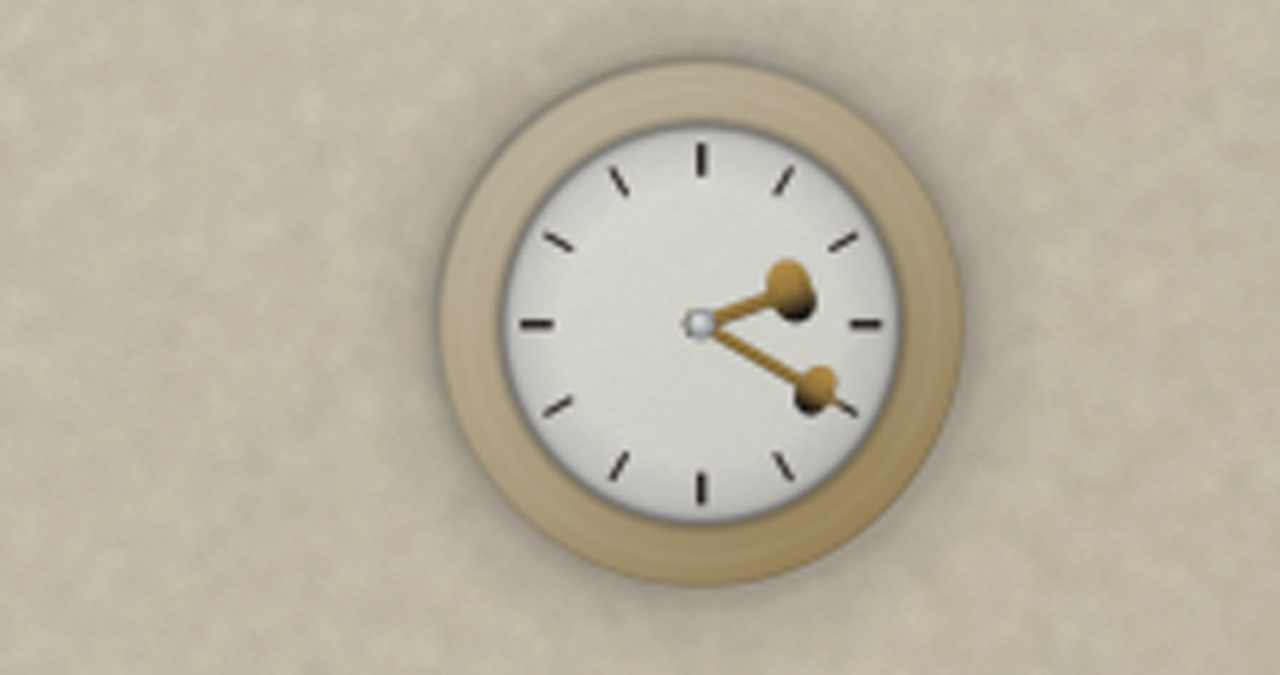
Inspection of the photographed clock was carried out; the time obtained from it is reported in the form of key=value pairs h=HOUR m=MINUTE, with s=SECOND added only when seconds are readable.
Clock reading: h=2 m=20
